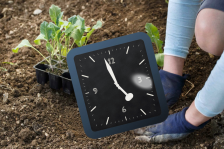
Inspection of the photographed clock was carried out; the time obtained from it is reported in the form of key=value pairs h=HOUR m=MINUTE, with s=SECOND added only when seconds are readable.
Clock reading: h=4 m=58
